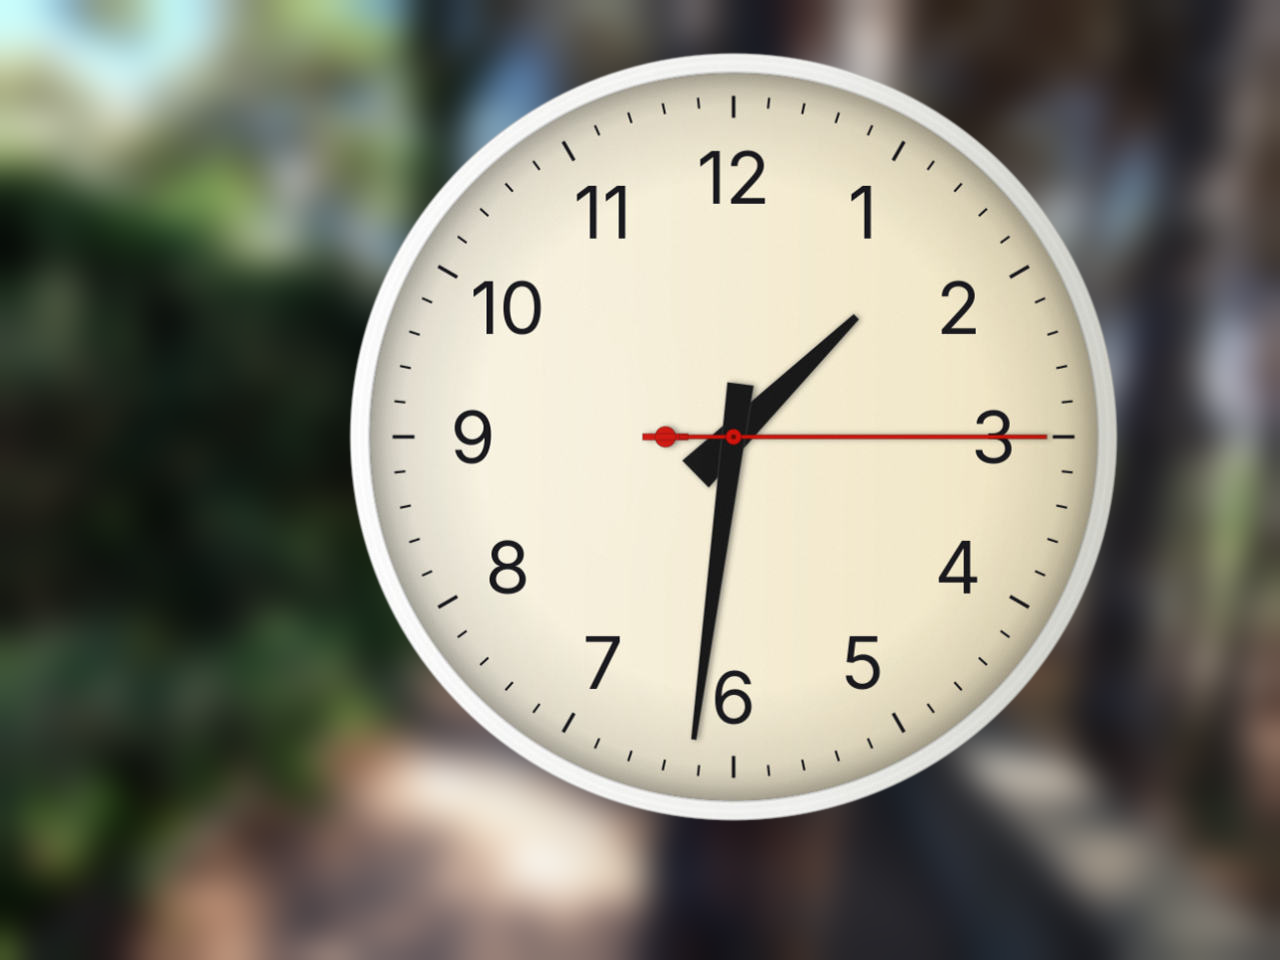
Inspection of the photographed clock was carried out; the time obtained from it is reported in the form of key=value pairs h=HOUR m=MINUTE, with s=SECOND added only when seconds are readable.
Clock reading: h=1 m=31 s=15
